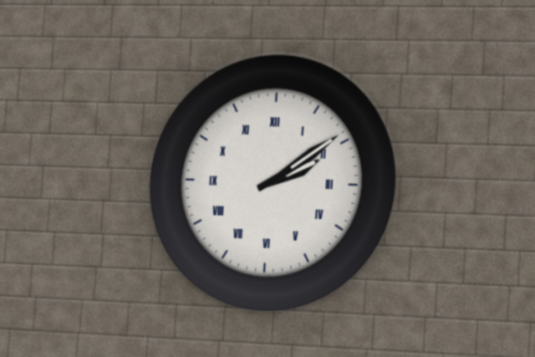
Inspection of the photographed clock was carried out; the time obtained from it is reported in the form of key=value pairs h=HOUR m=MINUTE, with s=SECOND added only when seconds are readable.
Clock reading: h=2 m=9
